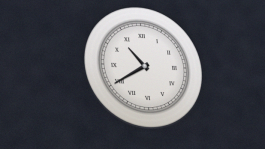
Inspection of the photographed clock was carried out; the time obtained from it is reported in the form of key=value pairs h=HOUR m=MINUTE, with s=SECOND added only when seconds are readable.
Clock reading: h=10 m=40
